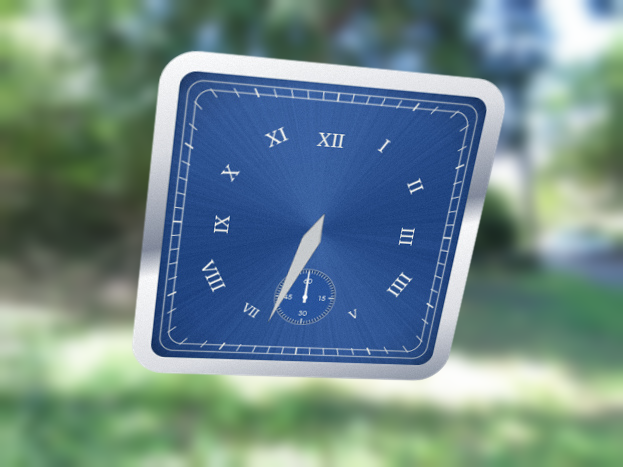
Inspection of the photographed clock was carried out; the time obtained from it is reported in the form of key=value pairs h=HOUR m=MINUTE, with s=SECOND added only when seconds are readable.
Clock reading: h=6 m=33
